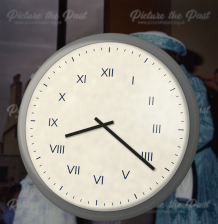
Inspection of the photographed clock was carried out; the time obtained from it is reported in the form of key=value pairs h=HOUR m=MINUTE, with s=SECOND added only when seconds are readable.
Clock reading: h=8 m=21
